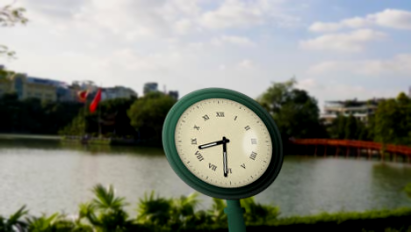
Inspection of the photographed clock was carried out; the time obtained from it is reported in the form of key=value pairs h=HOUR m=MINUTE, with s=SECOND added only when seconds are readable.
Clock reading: h=8 m=31
